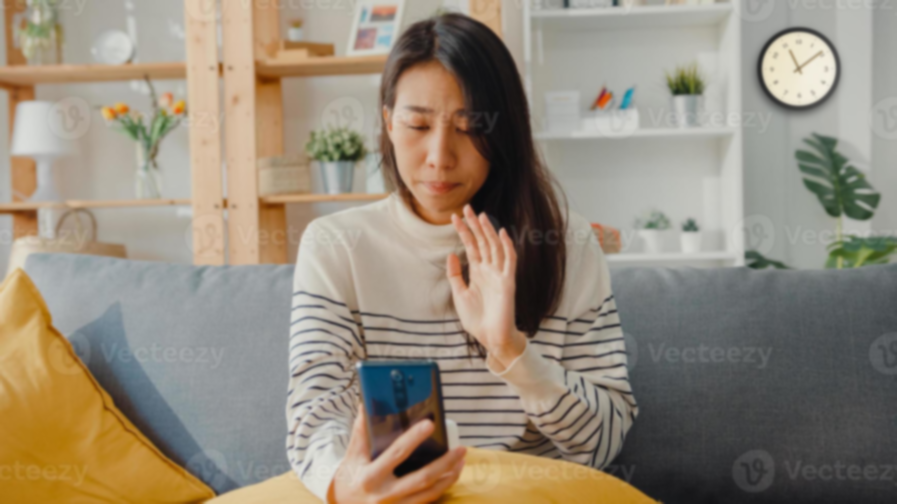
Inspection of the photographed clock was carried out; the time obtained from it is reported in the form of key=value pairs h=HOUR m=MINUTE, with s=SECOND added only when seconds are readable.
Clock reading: h=11 m=9
